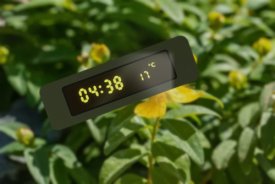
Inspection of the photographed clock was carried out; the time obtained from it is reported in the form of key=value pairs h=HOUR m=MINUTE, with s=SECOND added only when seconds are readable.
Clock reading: h=4 m=38
